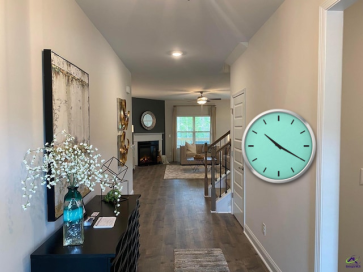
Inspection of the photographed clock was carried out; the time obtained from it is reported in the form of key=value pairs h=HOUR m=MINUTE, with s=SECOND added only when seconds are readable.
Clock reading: h=10 m=20
